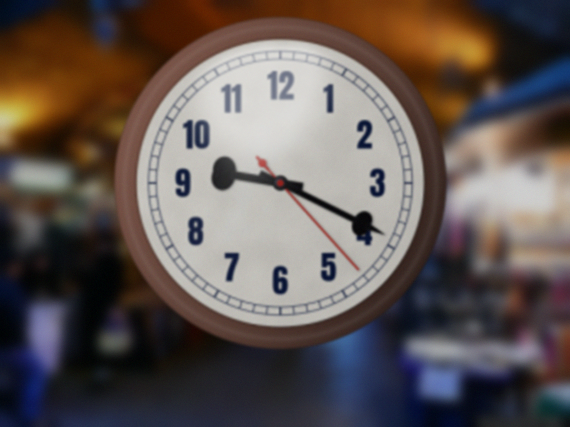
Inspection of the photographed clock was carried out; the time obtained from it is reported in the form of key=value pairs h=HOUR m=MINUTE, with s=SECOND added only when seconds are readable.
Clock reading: h=9 m=19 s=23
